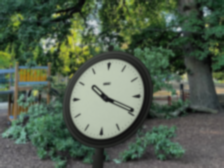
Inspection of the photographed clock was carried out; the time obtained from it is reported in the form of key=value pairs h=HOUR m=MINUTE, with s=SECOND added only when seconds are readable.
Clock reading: h=10 m=19
